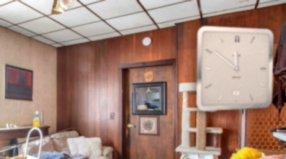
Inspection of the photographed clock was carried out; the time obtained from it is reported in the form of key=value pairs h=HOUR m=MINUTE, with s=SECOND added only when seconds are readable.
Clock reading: h=11 m=51
